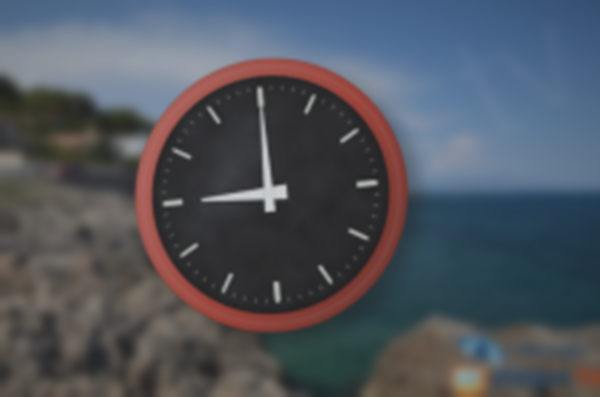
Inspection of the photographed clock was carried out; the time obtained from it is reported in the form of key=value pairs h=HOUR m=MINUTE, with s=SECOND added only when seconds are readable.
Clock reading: h=9 m=0
